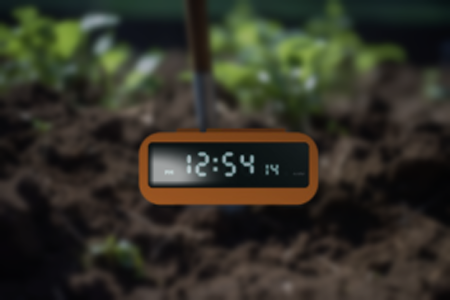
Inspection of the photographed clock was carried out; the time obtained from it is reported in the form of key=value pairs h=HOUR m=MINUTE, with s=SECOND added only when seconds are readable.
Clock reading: h=12 m=54 s=14
